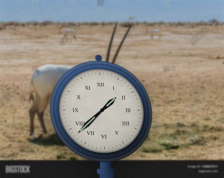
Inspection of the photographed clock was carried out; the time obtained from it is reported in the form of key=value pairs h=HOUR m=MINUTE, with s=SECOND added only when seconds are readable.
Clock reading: h=1 m=38
